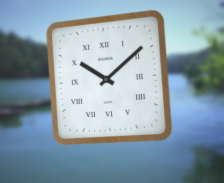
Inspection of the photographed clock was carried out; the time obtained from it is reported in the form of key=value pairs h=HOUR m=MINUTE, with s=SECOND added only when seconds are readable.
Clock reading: h=10 m=9
